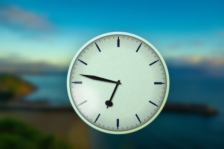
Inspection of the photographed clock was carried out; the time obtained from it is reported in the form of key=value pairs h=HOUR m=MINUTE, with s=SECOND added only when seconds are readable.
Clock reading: h=6 m=47
